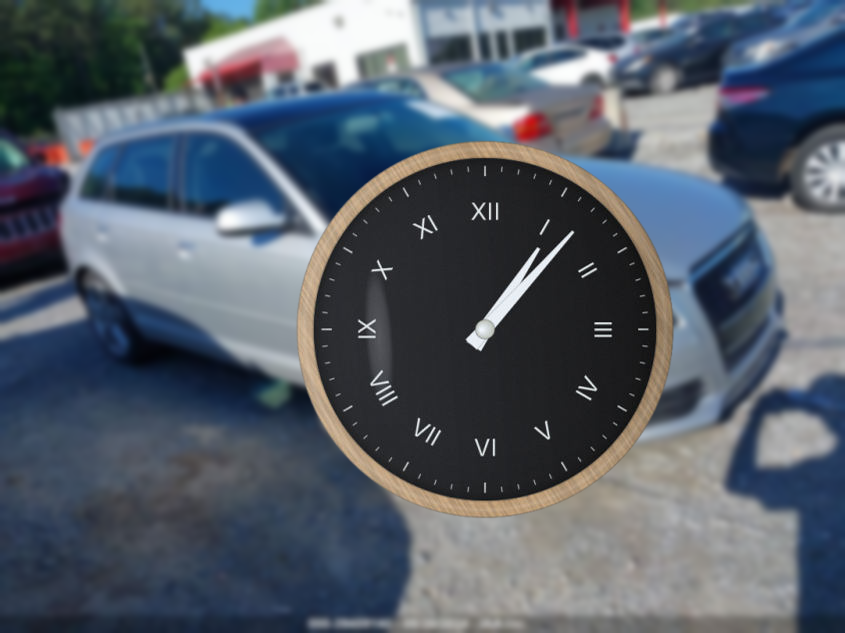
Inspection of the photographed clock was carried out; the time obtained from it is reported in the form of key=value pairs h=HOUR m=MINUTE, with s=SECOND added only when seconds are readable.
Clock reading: h=1 m=7
